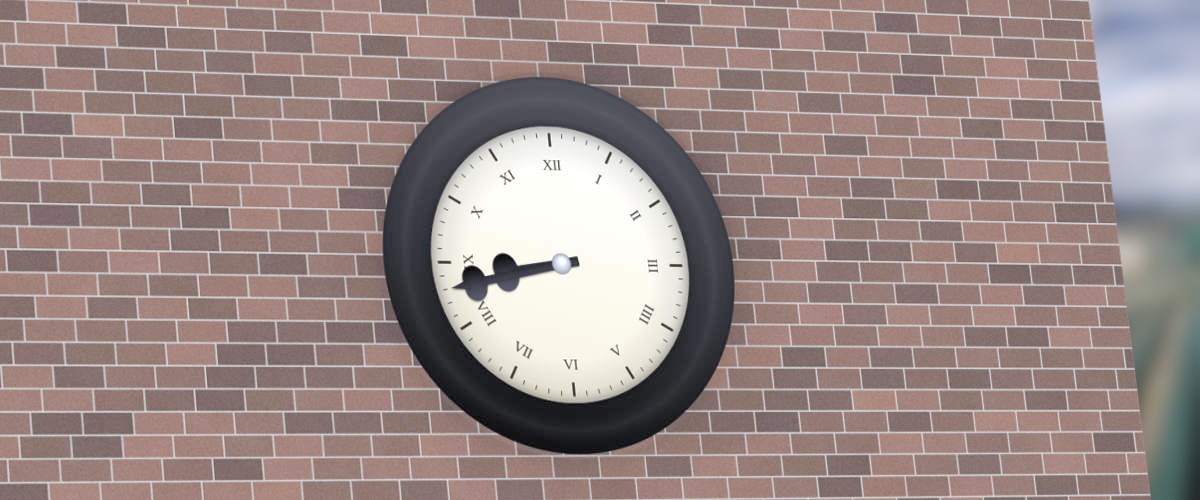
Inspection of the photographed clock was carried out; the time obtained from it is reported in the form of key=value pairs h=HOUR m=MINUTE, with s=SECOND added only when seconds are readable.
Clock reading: h=8 m=43
